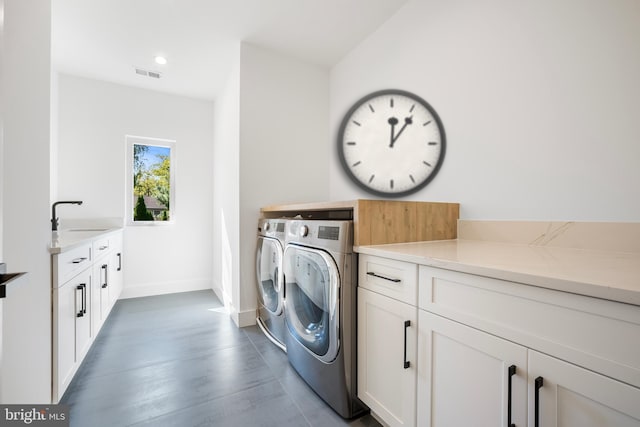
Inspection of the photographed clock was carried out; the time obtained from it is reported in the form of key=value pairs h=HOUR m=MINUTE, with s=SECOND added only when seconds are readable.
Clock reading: h=12 m=6
